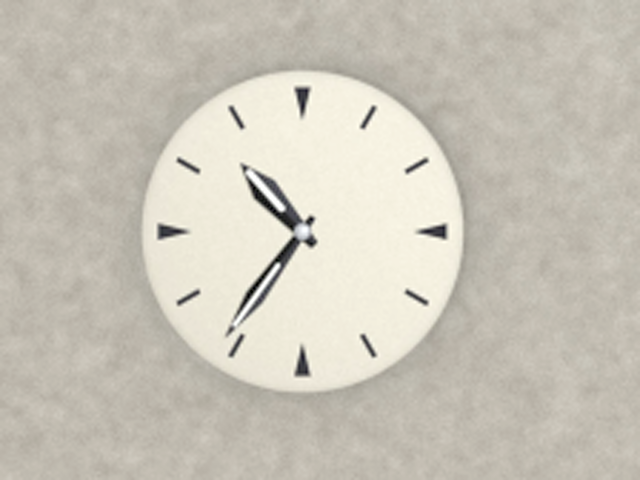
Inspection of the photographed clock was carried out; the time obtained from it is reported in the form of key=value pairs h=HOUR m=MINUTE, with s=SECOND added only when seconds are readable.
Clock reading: h=10 m=36
